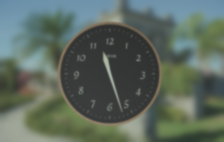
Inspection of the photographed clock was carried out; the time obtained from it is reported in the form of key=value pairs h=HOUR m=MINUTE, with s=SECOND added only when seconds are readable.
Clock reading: h=11 m=27
